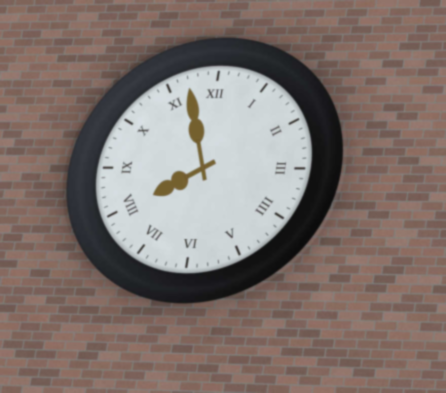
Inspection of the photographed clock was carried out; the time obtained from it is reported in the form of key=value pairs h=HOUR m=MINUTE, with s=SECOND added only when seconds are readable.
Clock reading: h=7 m=57
